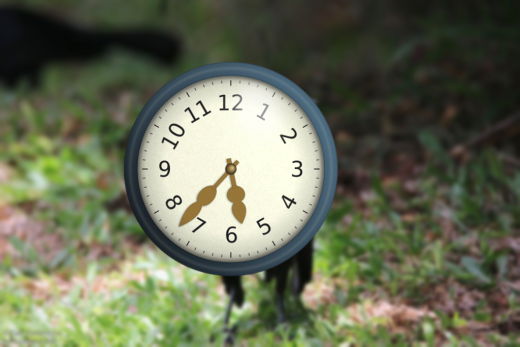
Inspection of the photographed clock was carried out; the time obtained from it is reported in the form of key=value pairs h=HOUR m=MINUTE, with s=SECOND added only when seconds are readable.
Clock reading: h=5 m=37
